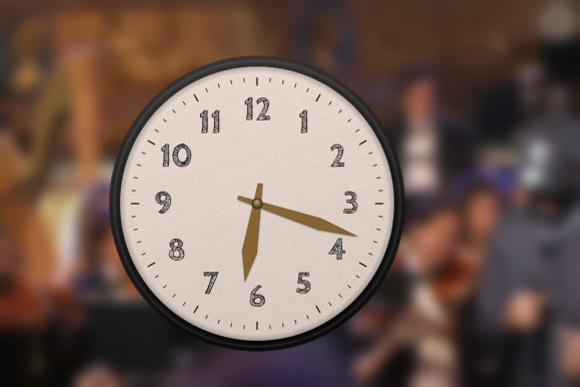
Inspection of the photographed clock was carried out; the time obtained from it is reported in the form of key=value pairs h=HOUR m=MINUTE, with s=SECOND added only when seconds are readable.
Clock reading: h=6 m=18
